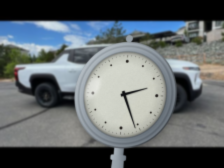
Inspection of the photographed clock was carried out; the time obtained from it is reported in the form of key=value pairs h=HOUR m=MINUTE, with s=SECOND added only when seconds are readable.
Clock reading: h=2 m=26
